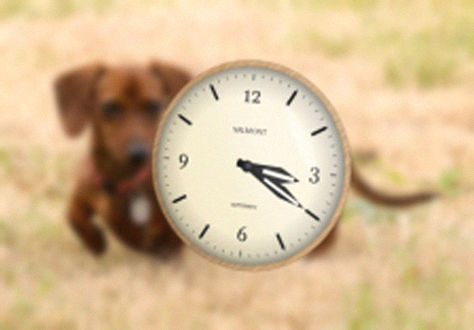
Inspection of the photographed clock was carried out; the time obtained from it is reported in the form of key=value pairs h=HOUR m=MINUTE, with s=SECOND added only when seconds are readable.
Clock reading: h=3 m=20
